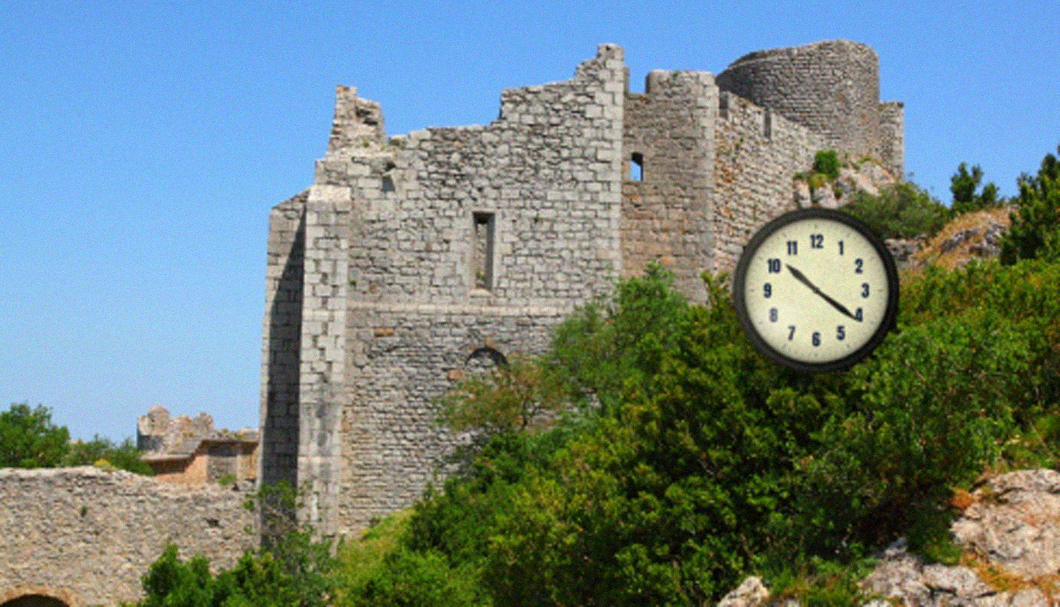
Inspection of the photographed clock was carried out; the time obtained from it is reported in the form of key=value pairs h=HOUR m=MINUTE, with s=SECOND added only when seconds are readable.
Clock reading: h=10 m=21
